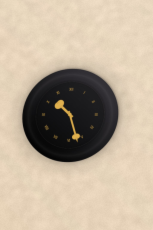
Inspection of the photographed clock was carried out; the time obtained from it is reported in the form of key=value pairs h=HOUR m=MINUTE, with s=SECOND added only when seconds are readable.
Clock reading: h=10 m=27
